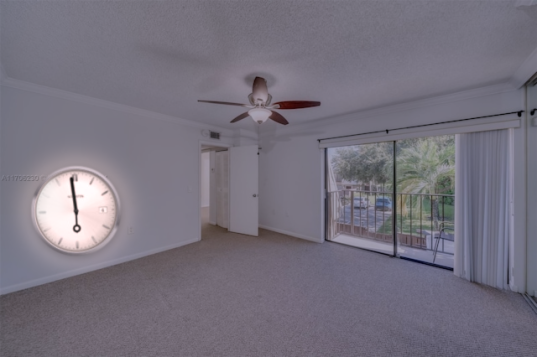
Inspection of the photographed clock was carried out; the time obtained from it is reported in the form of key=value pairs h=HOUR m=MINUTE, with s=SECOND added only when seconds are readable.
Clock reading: h=5 m=59
